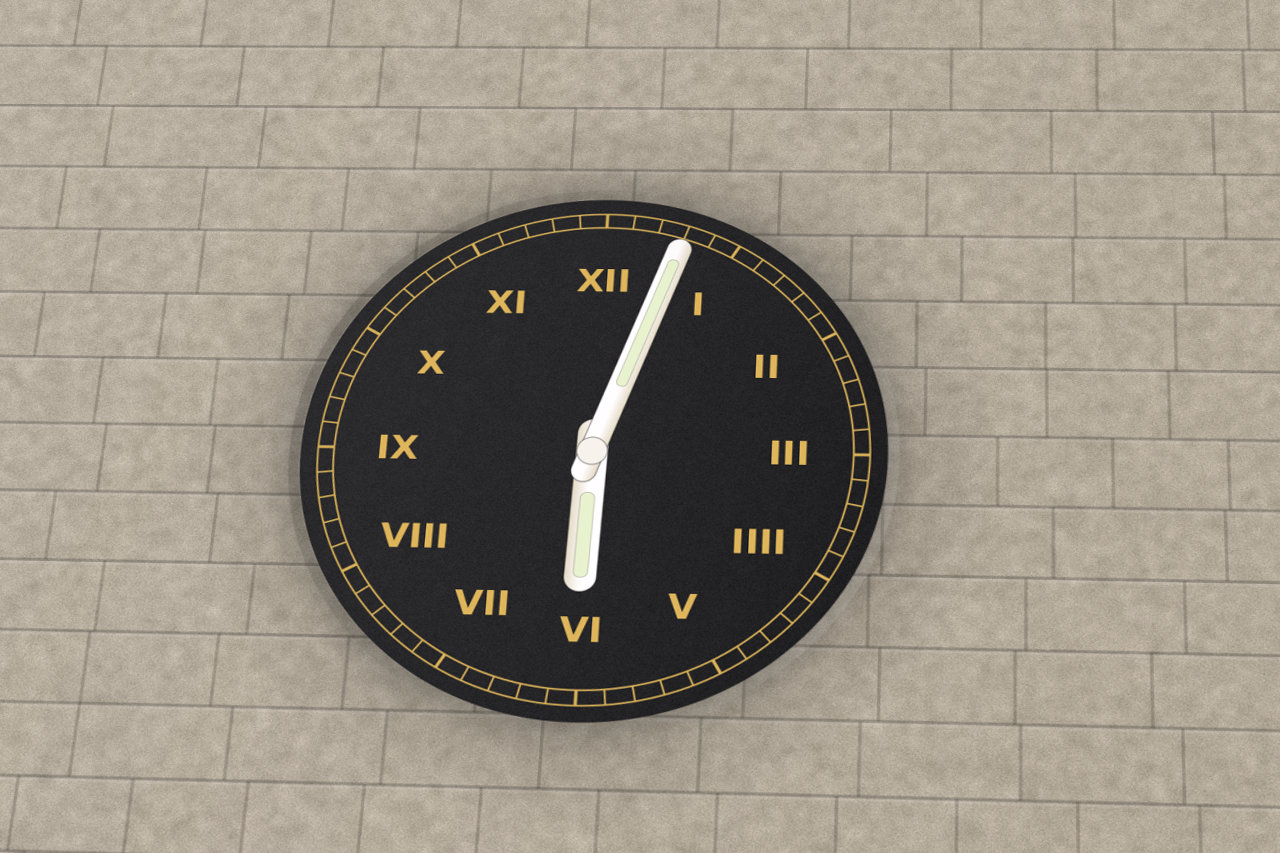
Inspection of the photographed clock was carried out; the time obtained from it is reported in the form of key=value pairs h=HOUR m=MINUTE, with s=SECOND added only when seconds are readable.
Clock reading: h=6 m=3
